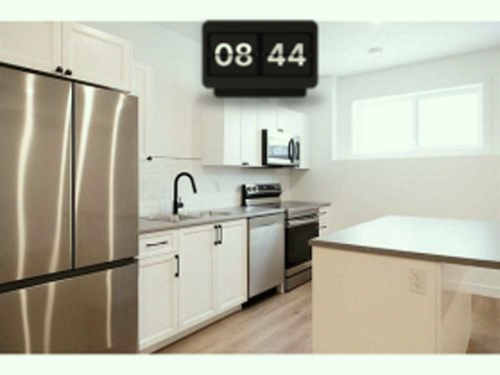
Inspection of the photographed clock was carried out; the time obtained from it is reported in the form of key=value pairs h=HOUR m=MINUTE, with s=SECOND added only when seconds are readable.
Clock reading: h=8 m=44
